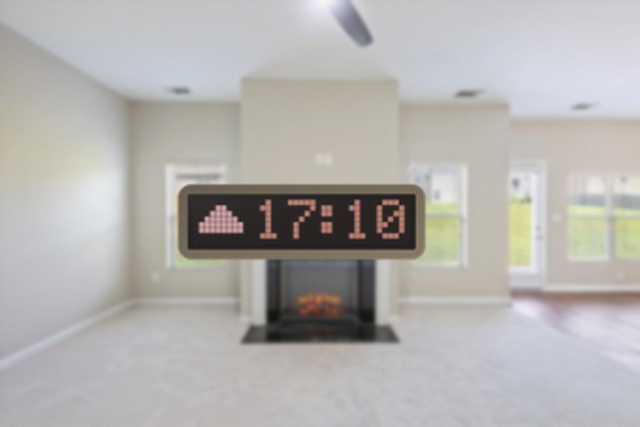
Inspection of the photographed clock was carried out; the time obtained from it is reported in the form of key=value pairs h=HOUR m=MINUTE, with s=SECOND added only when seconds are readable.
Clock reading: h=17 m=10
